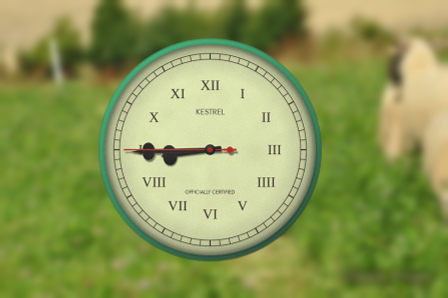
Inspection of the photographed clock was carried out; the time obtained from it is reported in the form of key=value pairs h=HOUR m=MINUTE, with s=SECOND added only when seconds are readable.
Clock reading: h=8 m=44 s=45
